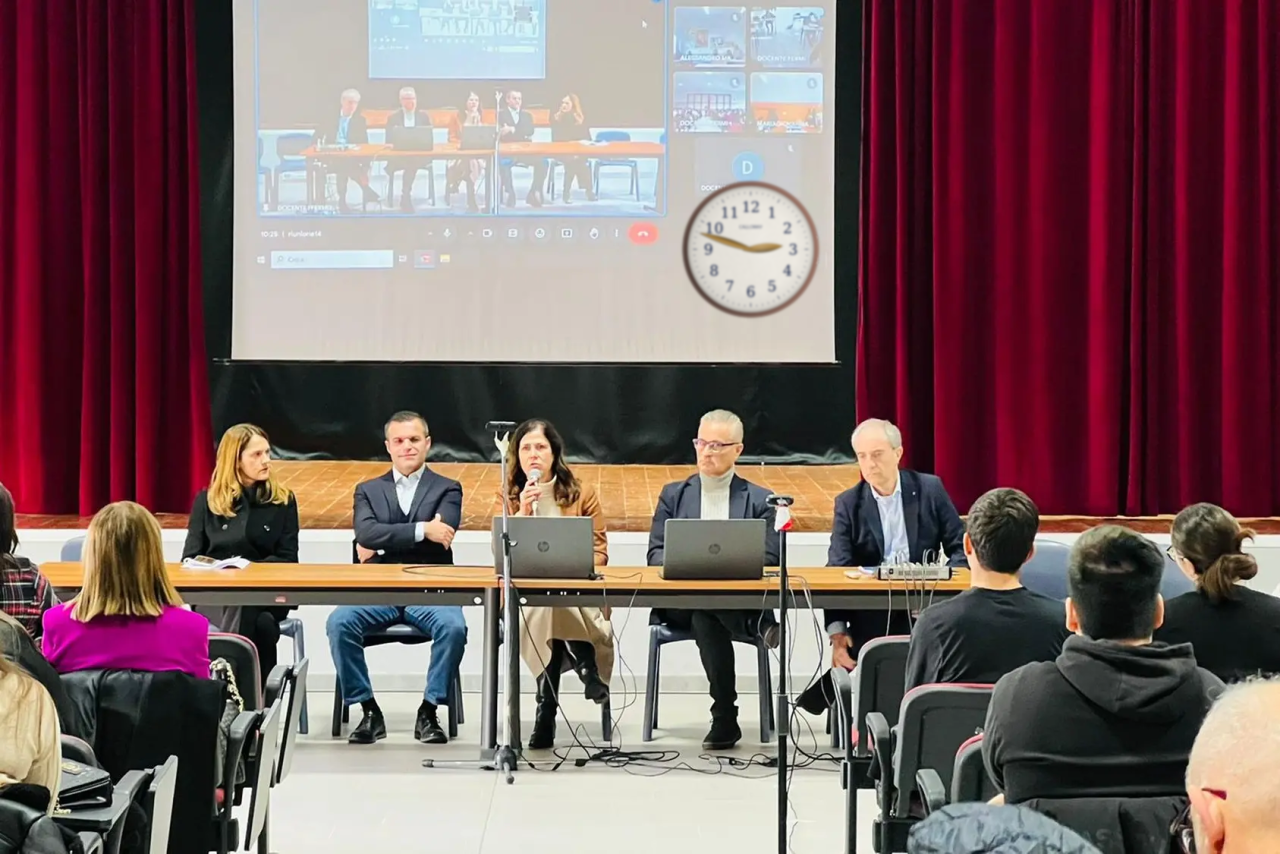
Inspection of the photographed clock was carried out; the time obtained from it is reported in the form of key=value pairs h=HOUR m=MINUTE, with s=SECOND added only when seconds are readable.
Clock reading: h=2 m=48
